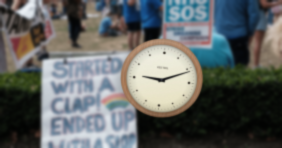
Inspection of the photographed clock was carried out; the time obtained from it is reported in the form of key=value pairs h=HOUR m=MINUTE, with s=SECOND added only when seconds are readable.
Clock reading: h=9 m=11
